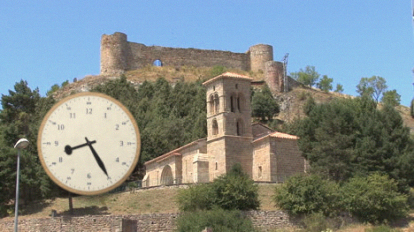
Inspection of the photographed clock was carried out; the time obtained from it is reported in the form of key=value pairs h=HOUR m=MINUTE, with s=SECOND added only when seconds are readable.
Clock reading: h=8 m=25
